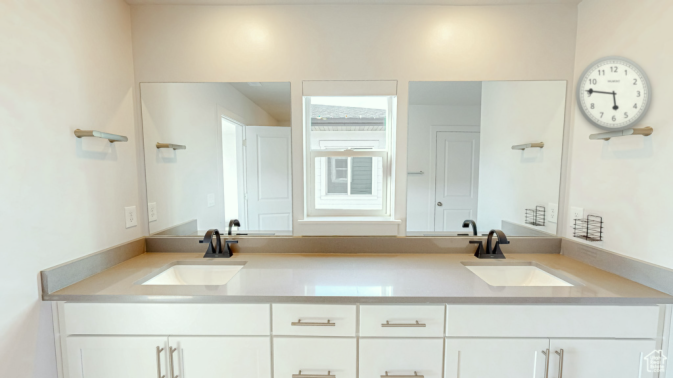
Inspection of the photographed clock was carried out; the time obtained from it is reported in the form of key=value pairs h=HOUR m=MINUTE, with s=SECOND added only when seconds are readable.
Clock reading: h=5 m=46
